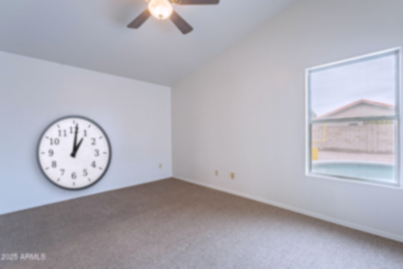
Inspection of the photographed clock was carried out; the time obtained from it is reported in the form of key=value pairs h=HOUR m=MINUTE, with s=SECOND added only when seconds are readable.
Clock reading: h=1 m=1
